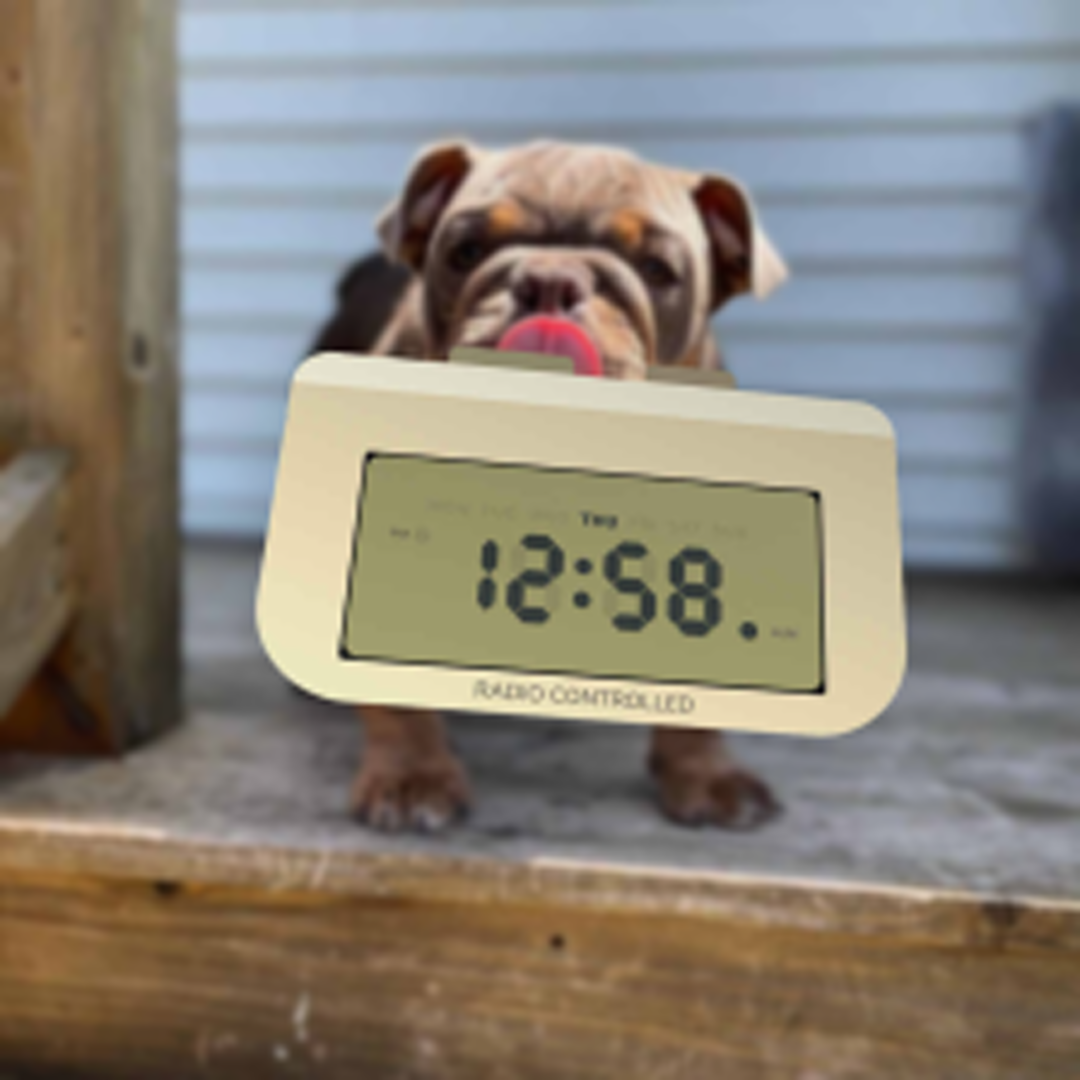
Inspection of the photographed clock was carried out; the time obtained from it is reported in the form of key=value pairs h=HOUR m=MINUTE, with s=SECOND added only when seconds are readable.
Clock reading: h=12 m=58
